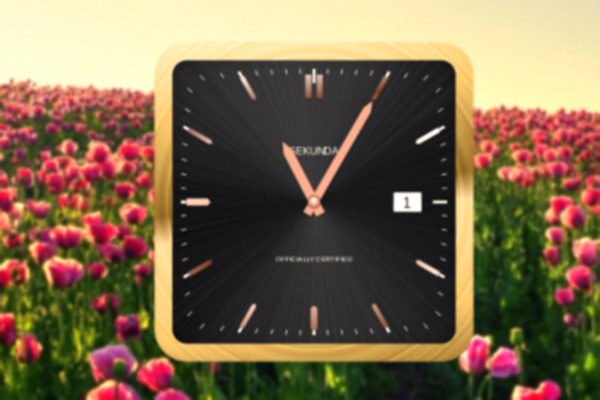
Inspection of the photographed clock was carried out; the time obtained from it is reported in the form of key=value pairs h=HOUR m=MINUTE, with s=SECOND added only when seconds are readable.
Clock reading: h=11 m=5
